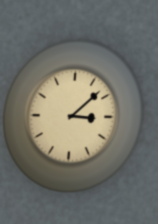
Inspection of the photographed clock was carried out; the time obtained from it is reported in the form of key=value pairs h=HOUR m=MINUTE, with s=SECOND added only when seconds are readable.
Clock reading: h=3 m=8
